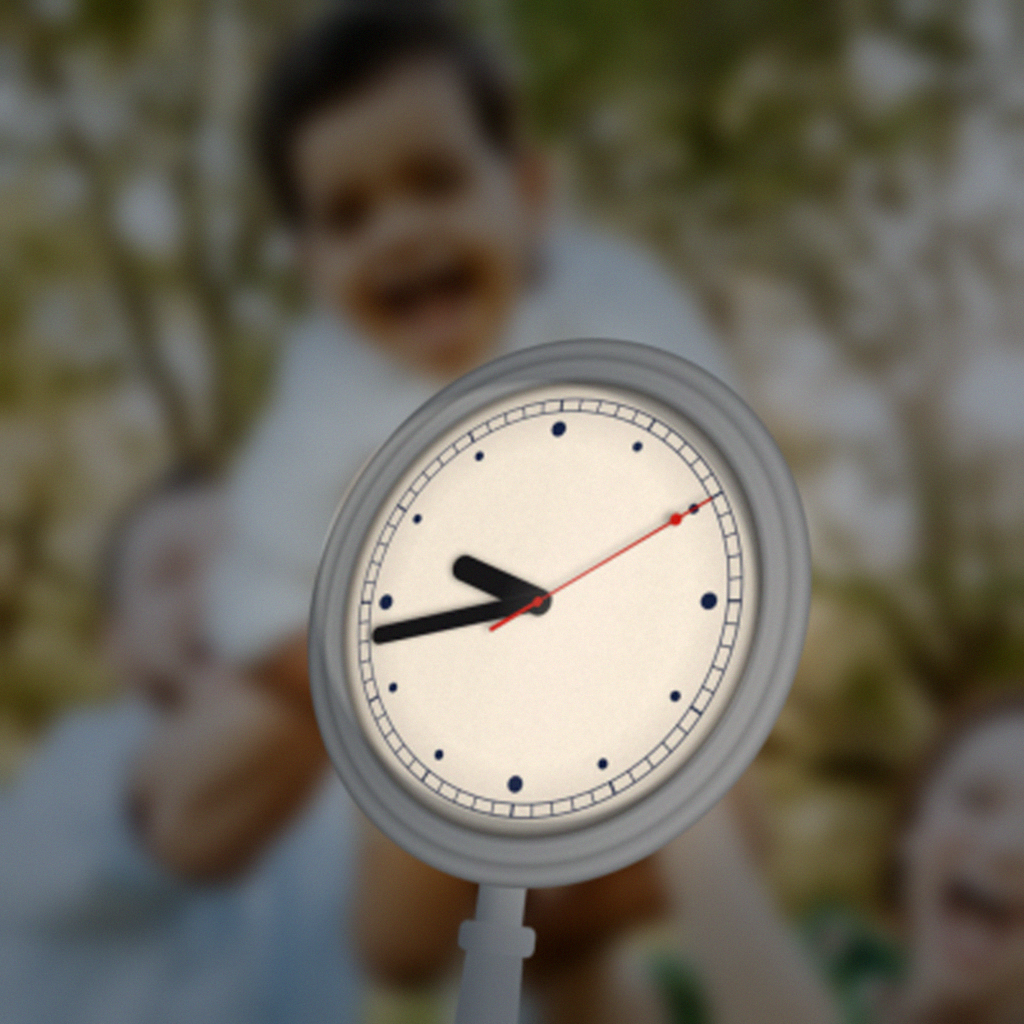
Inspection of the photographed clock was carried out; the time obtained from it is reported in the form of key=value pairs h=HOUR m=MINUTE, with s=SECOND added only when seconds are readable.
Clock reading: h=9 m=43 s=10
